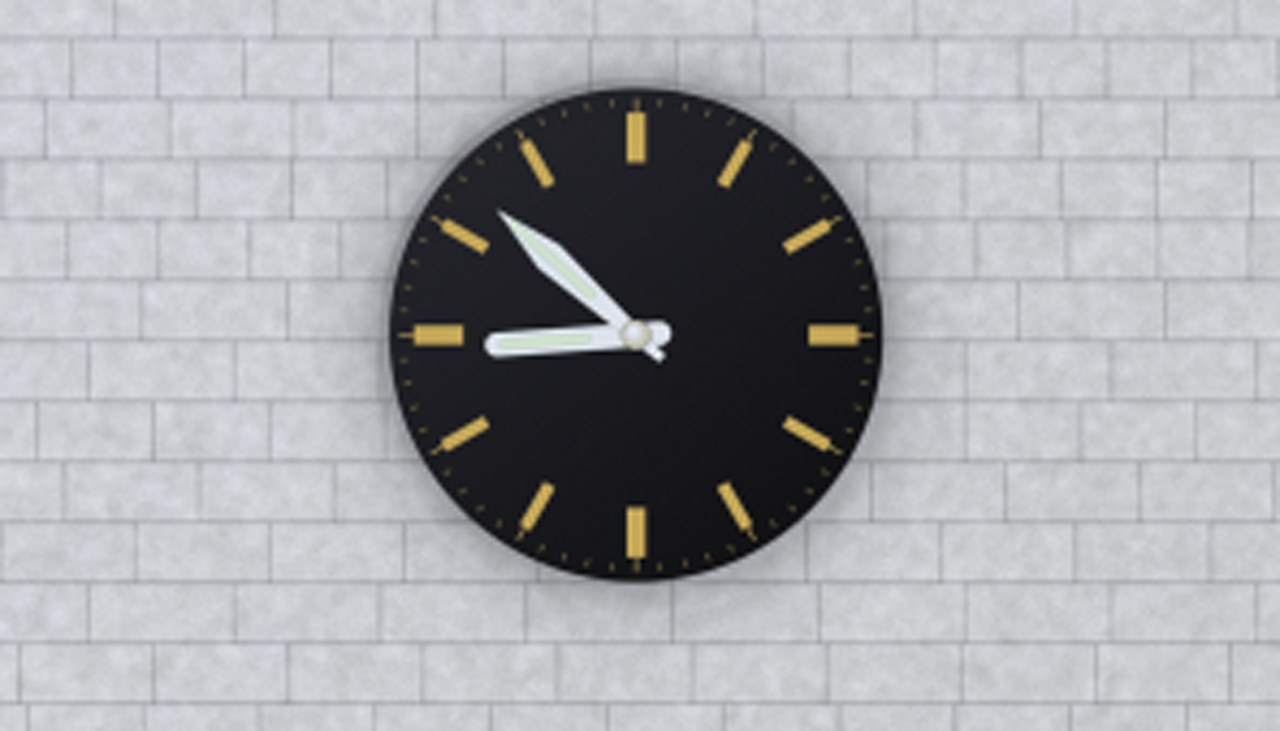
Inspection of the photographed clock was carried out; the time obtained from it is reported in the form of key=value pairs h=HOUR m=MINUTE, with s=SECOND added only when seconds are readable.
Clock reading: h=8 m=52
